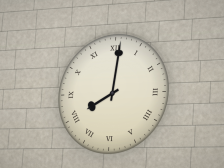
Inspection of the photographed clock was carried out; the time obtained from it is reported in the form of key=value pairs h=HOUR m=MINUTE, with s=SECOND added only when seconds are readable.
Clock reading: h=8 m=1
